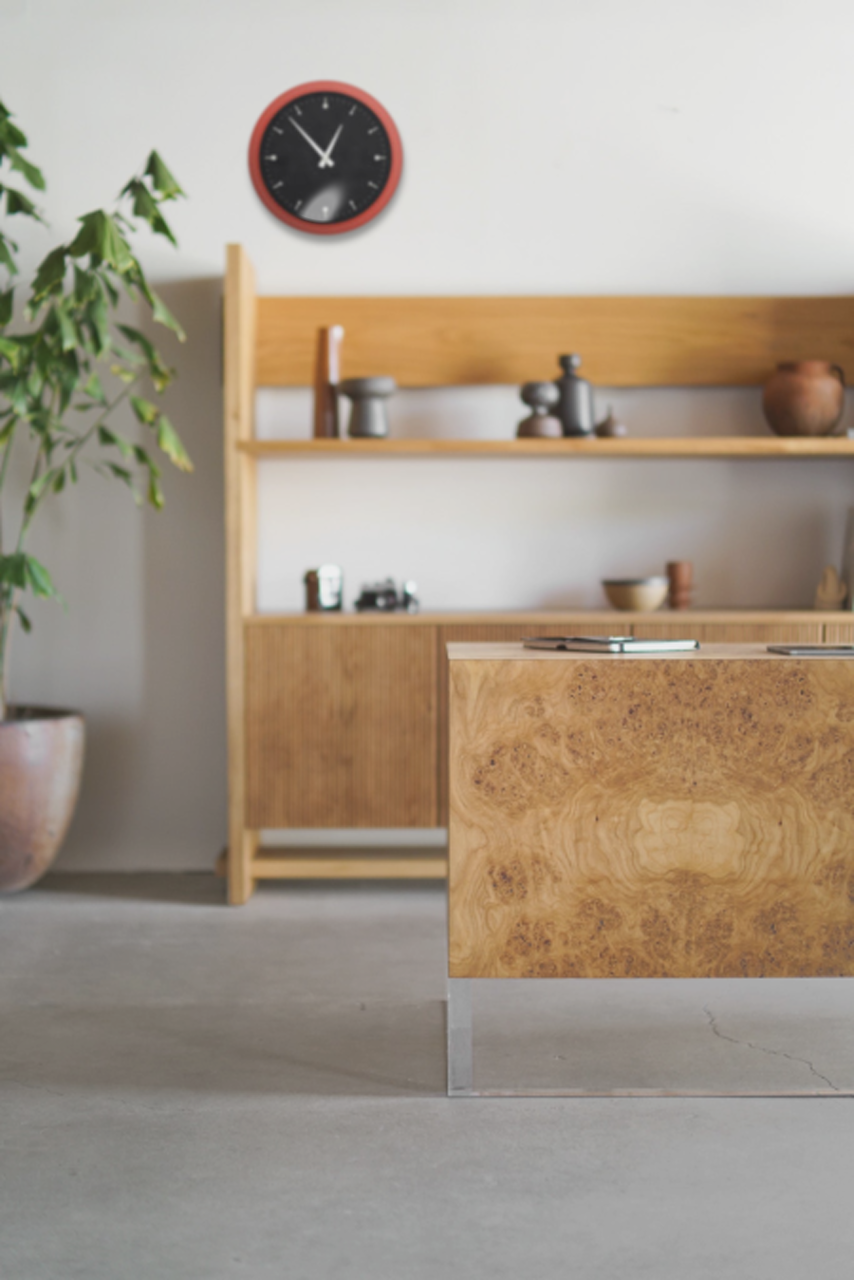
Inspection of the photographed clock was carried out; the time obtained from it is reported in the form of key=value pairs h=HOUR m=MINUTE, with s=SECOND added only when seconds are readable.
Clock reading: h=12 m=53
